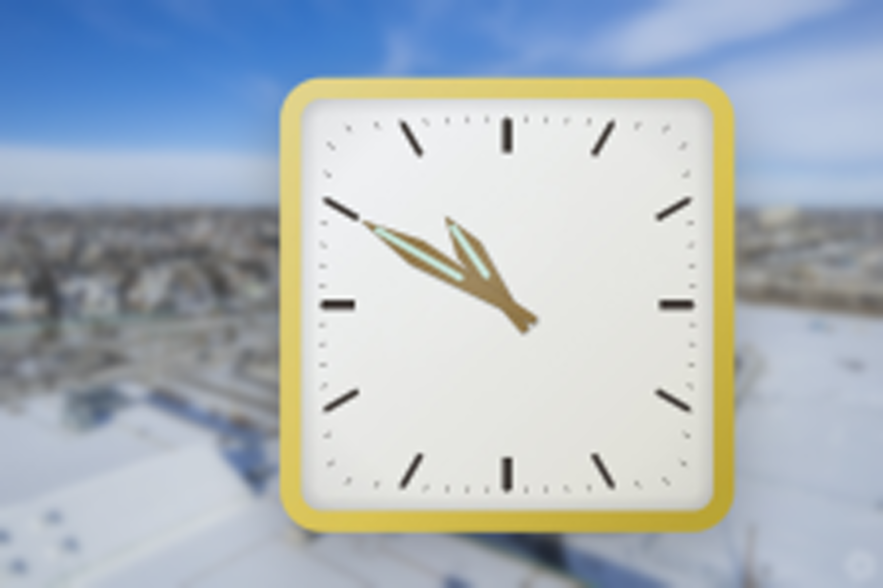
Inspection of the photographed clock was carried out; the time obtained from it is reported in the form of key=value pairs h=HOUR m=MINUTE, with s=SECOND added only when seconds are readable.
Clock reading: h=10 m=50
